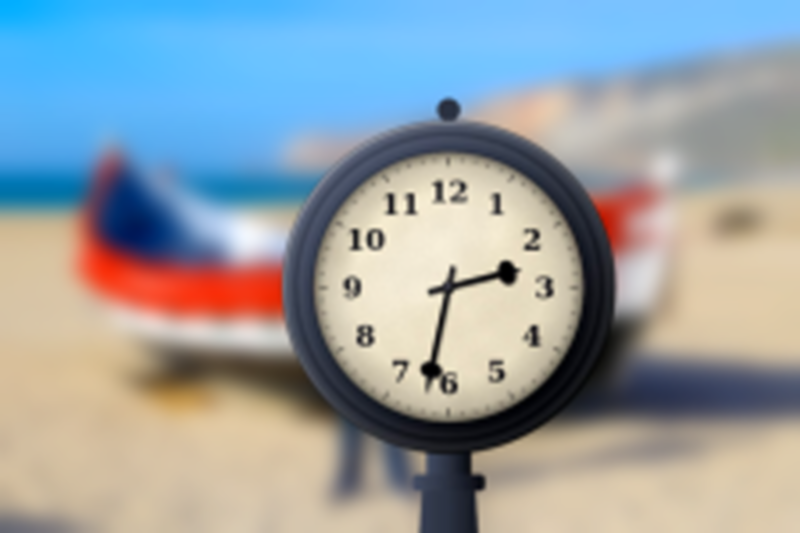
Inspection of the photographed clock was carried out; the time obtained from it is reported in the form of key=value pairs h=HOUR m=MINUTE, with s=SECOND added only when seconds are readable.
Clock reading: h=2 m=32
